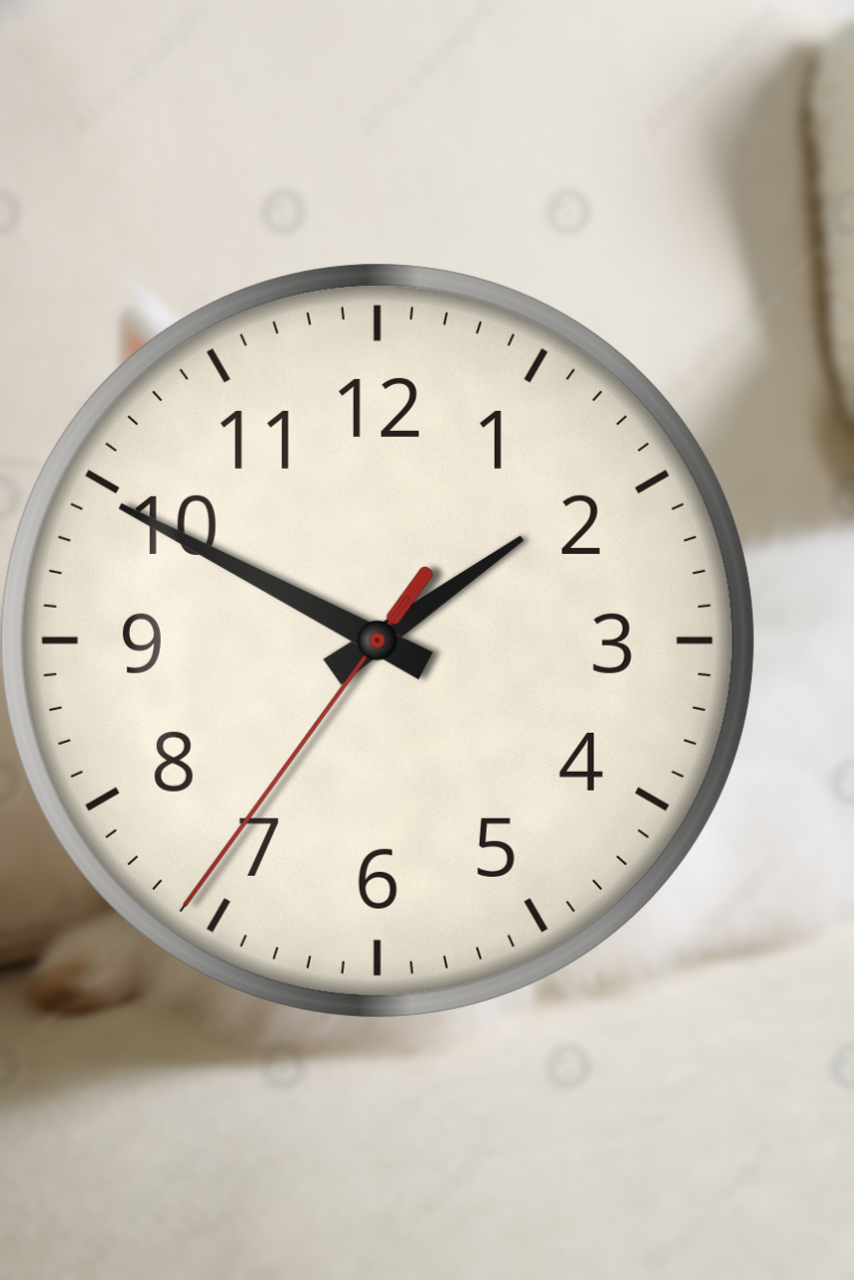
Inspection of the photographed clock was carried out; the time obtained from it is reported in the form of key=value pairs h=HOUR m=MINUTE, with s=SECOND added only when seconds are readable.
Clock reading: h=1 m=49 s=36
